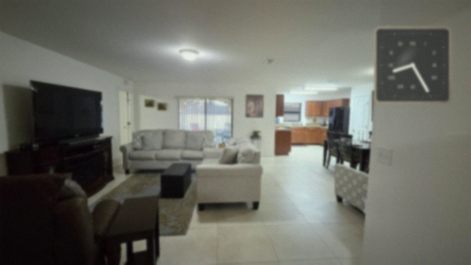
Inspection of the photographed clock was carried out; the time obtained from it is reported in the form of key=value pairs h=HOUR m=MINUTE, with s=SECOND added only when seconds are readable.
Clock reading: h=8 m=25
